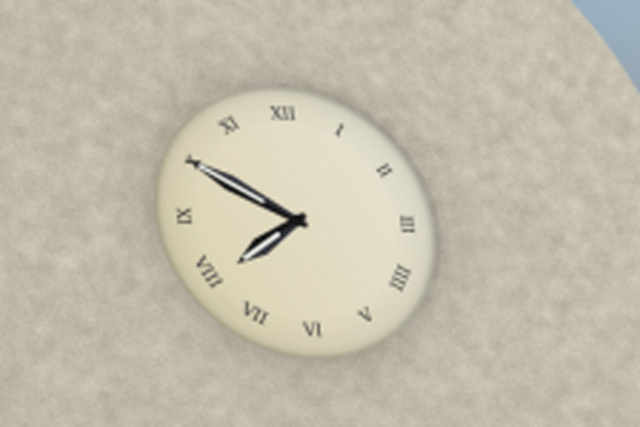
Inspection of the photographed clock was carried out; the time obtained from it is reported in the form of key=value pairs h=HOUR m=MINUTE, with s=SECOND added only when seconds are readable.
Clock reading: h=7 m=50
